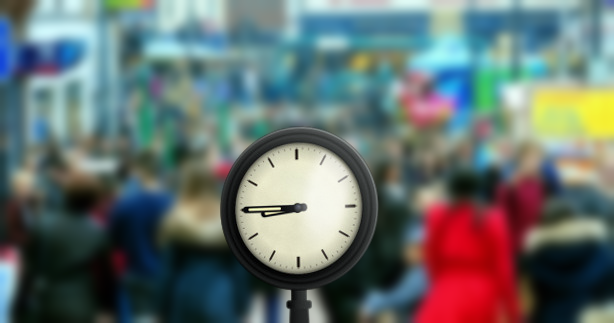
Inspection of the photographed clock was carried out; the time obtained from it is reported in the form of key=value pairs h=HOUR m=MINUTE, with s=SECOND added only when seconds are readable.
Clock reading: h=8 m=45
